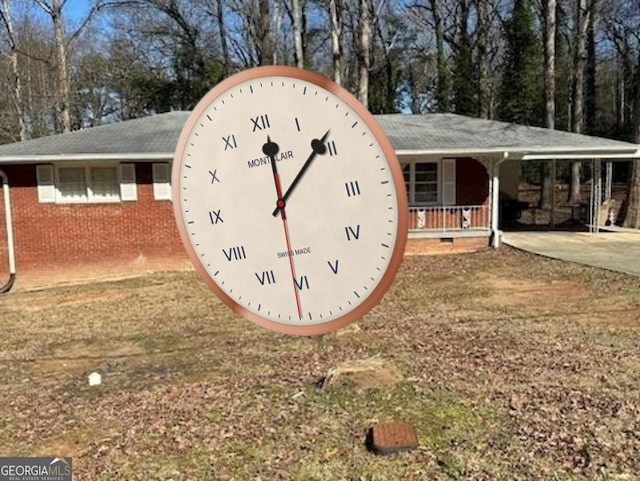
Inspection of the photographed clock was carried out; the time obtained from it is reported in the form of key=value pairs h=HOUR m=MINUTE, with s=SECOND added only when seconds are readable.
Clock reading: h=12 m=8 s=31
